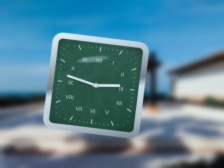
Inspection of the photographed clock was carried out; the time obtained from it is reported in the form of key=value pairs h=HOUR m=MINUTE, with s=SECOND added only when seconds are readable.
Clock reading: h=2 m=47
